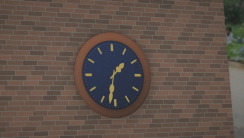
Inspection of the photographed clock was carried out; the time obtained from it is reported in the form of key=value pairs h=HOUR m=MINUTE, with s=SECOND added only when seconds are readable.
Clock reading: h=1 m=32
